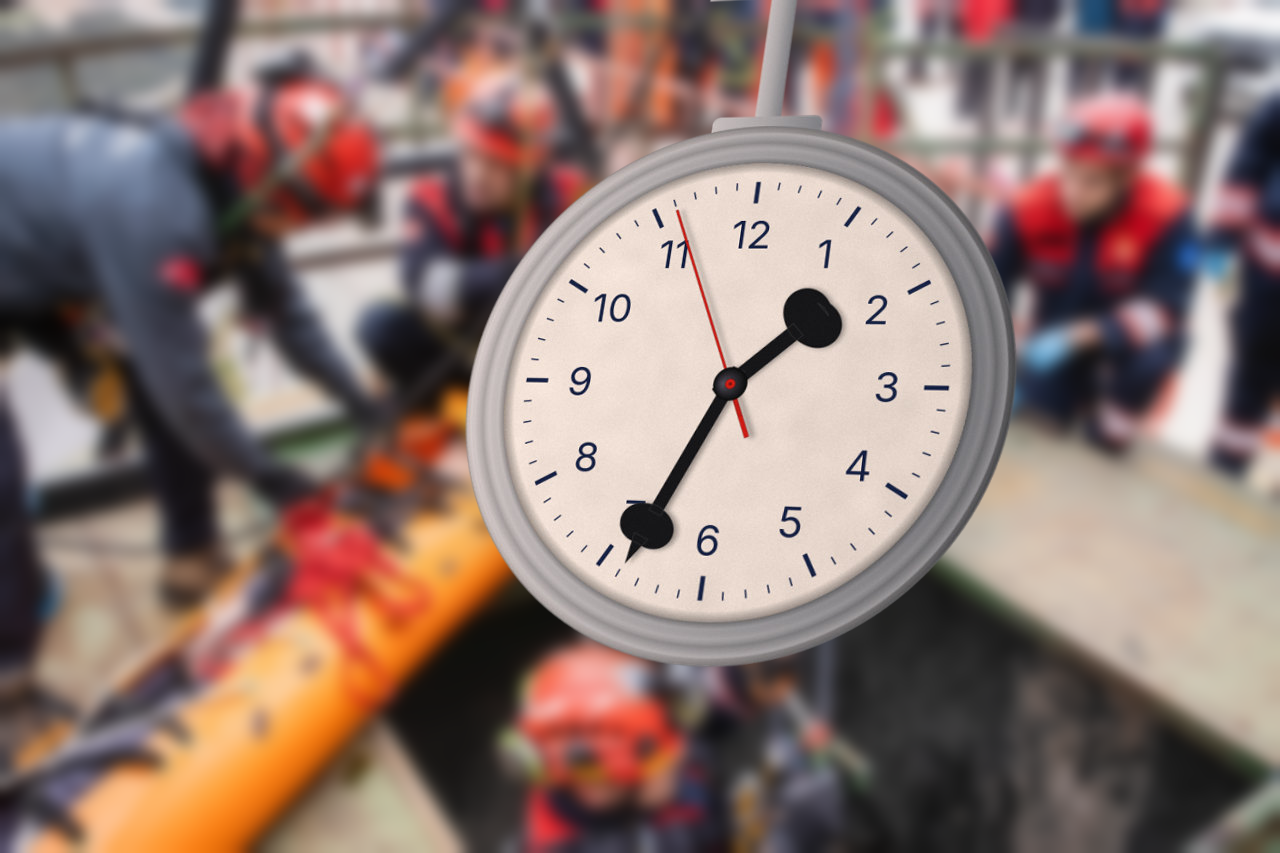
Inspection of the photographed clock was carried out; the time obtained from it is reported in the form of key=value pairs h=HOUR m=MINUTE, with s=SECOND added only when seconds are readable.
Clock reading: h=1 m=33 s=56
